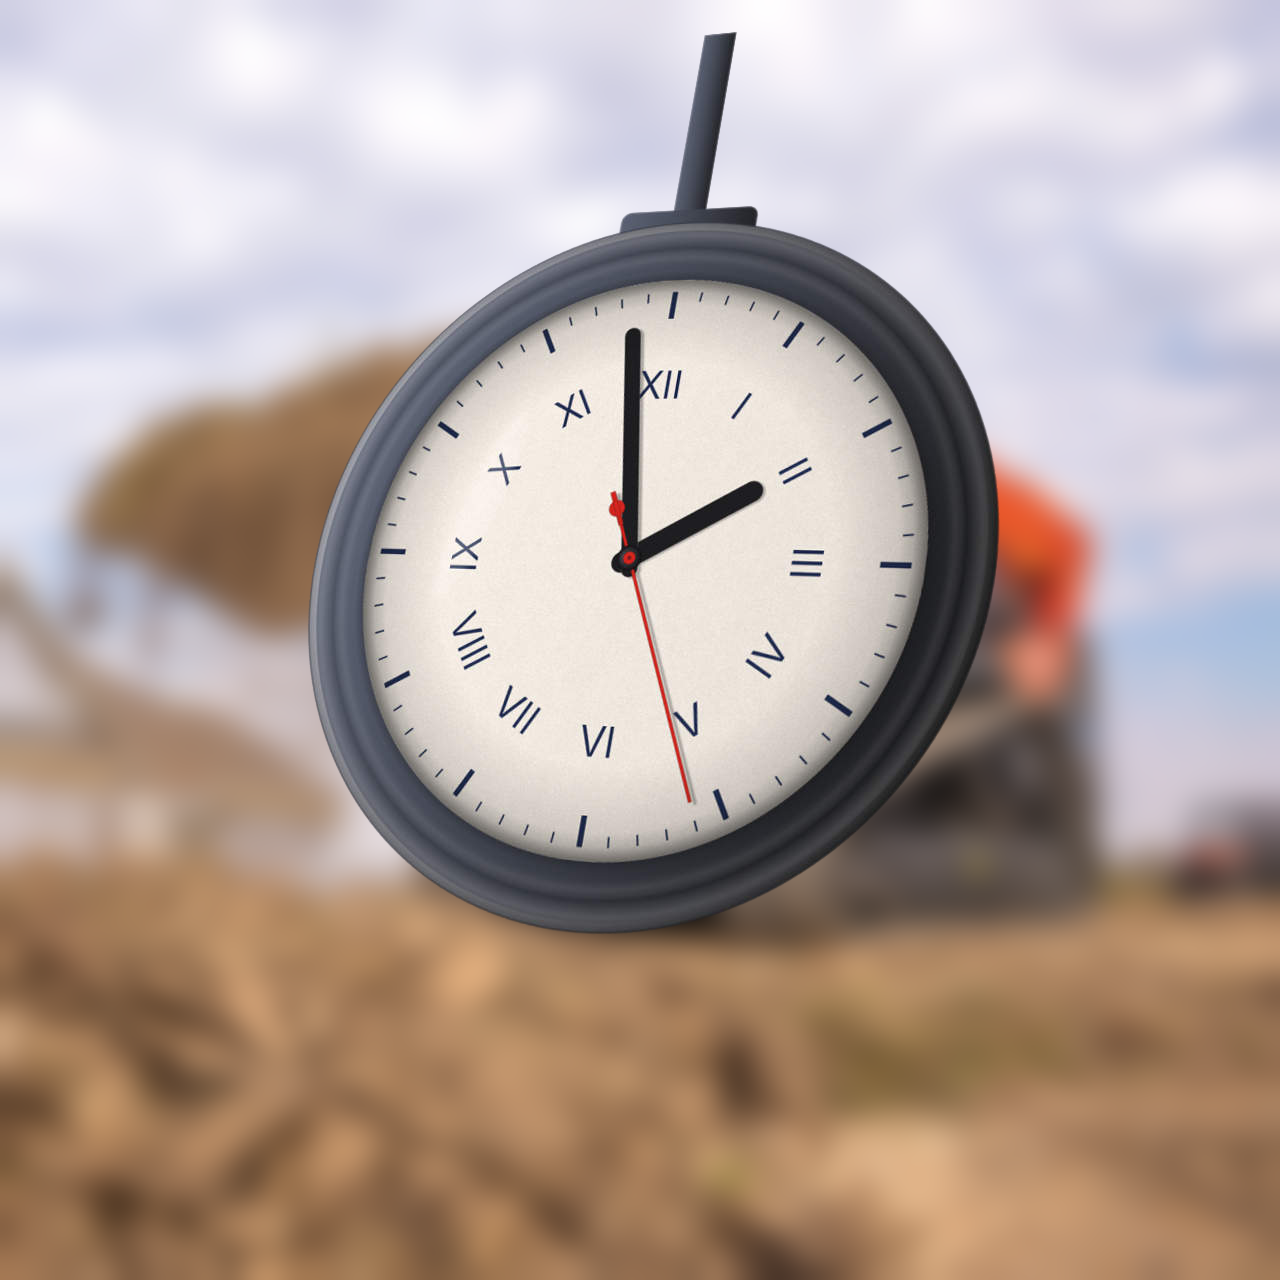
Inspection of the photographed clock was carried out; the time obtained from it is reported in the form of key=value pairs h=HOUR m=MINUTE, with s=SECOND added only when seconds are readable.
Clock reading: h=1 m=58 s=26
